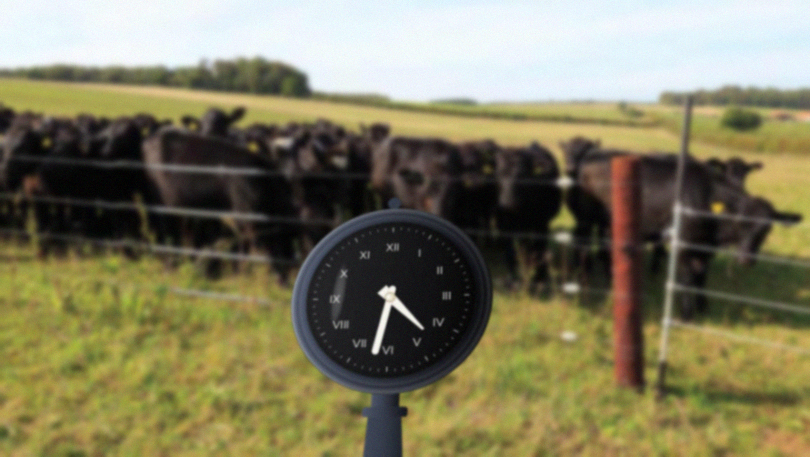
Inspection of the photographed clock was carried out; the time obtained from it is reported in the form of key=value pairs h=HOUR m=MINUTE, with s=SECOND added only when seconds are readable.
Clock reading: h=4 m=32
